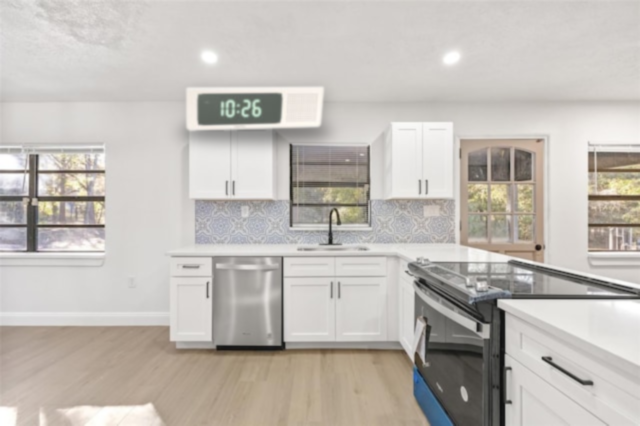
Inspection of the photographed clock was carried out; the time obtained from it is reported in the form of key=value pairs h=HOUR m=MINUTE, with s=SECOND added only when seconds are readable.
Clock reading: h=10 m=26
